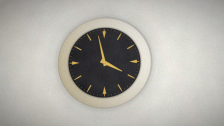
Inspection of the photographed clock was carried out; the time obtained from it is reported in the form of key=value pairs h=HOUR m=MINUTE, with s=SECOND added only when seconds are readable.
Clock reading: h=3 m=58
